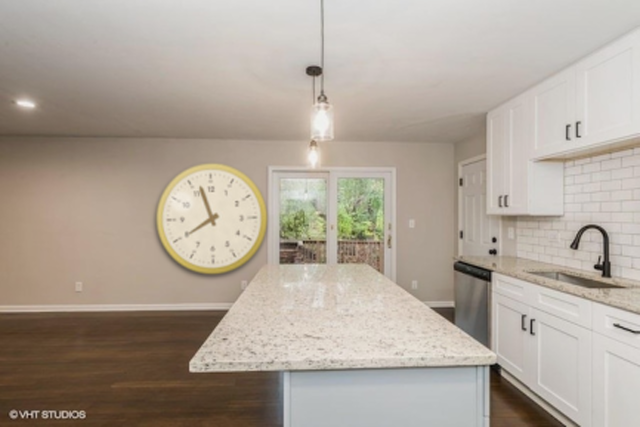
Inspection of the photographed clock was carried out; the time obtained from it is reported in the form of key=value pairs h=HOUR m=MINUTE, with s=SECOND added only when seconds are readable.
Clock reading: h=7 m=57
